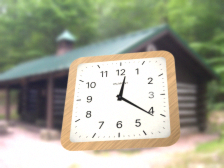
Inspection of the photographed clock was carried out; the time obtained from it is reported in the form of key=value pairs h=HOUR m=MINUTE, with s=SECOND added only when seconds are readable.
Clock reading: h=12 m=21
